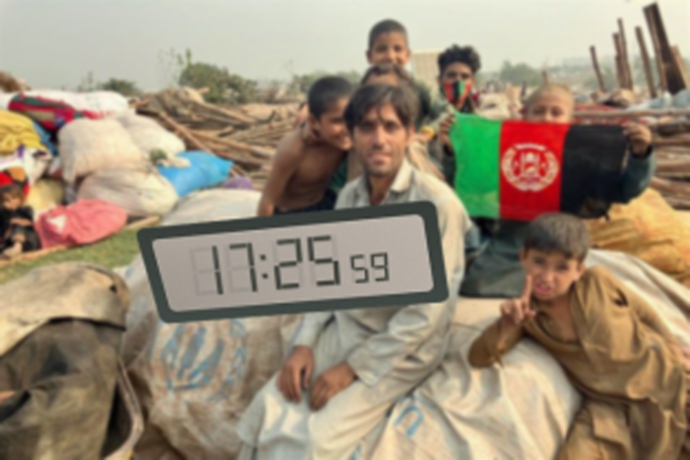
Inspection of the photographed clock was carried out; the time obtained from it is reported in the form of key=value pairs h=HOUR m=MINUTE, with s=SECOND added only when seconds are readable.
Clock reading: h=17 m=25 s=59
